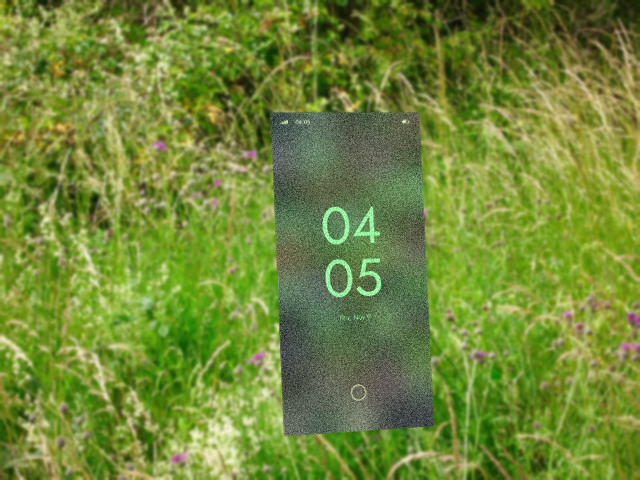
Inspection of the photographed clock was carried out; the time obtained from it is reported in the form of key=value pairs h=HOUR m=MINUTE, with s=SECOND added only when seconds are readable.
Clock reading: h=4 m=5
